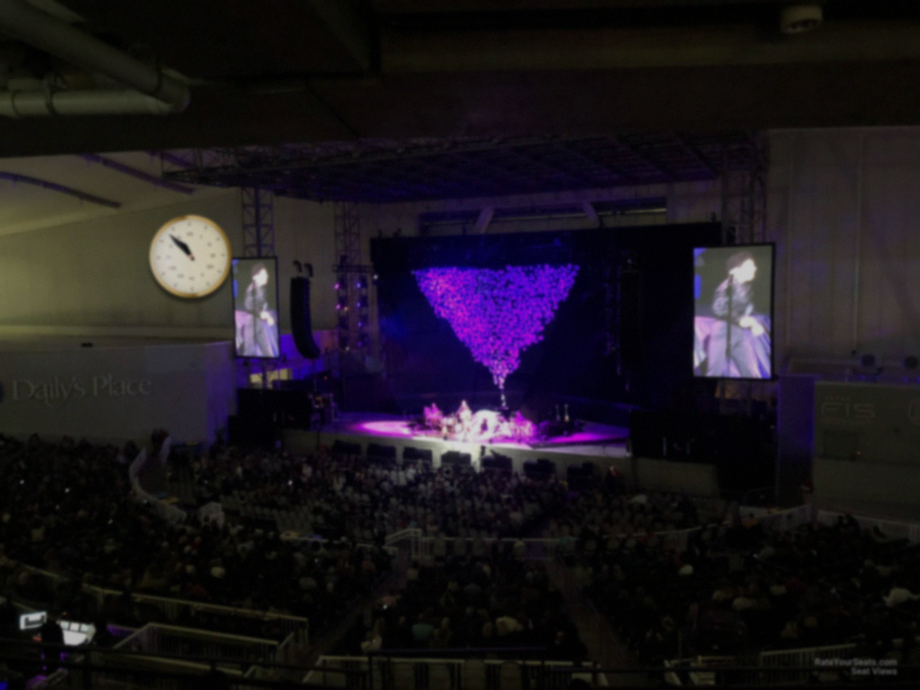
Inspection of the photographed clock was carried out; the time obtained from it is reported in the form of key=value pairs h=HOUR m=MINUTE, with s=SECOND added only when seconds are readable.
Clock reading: h=10 m=53
